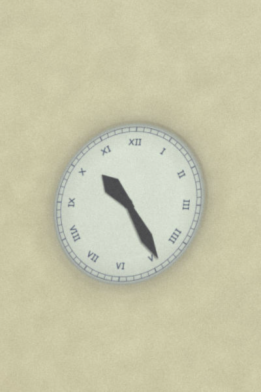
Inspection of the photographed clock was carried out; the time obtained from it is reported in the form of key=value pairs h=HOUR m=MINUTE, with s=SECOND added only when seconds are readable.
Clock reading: h=10 m=24
